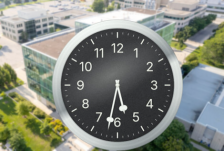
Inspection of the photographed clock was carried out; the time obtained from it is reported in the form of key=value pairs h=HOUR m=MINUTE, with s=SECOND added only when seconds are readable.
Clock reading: h=5 m=32
